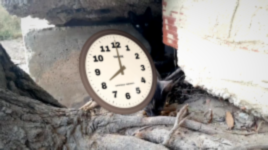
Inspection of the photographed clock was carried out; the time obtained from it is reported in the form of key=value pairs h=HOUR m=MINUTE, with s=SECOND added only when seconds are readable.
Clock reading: h=8 m=0
